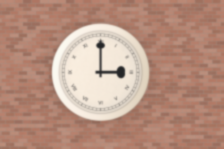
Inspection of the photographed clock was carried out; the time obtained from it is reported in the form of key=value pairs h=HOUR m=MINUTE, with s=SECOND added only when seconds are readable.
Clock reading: h=3 m=0
